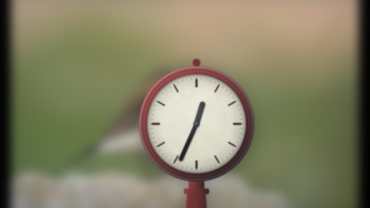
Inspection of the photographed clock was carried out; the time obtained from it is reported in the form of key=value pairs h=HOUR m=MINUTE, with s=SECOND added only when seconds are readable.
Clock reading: h=12 m=34
